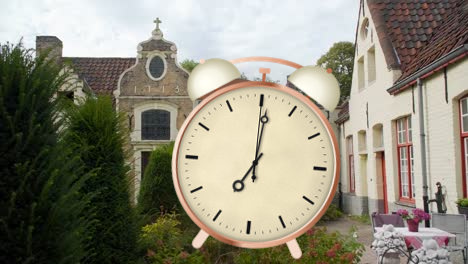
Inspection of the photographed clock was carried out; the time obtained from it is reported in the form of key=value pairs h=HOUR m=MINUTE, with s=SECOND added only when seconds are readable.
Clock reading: h=7 m=1 s=0
